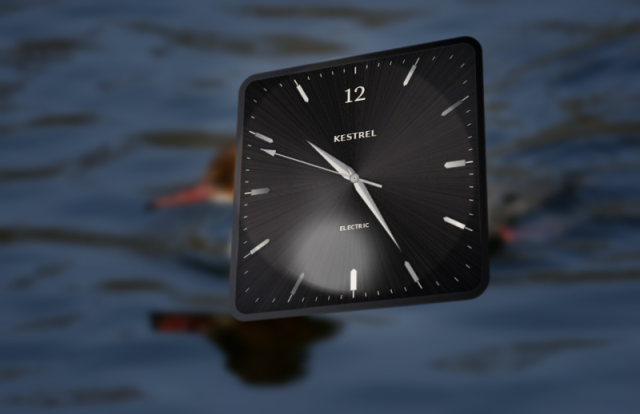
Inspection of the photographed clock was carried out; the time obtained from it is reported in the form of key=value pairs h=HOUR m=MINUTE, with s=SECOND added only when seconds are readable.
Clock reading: h=10 m=24 s=49
